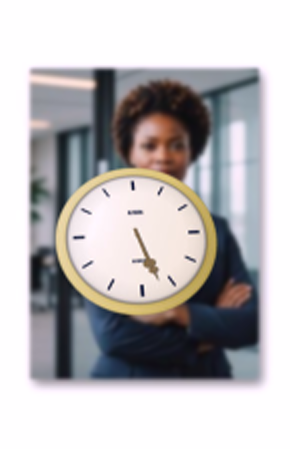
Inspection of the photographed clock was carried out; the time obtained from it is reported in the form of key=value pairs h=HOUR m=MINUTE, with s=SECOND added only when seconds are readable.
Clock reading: h=5 m=27
